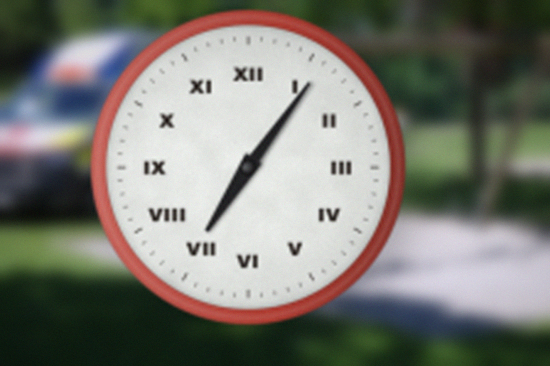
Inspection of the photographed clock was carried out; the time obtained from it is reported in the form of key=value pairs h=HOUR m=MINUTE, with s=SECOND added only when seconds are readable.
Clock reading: h=7 m=6
